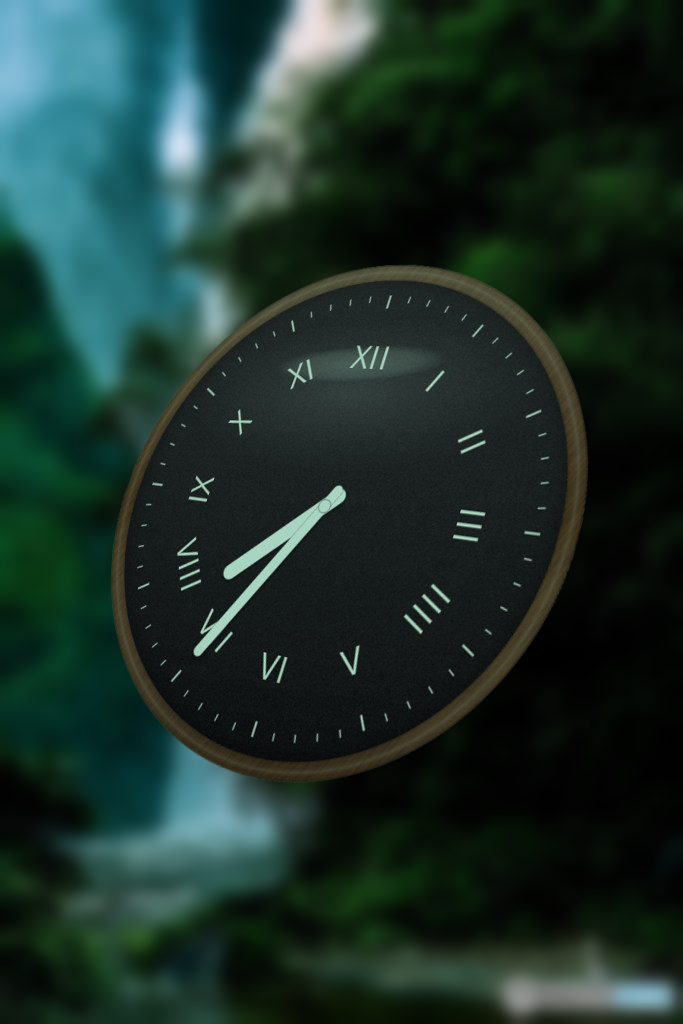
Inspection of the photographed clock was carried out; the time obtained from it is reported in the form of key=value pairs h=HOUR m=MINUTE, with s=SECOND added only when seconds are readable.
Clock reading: h=7 m=35
